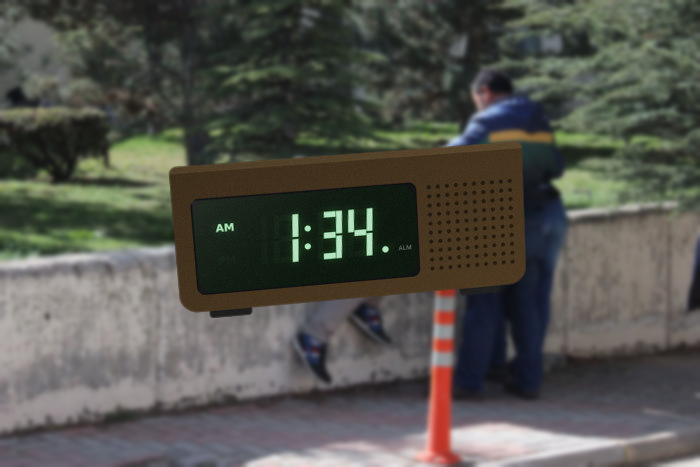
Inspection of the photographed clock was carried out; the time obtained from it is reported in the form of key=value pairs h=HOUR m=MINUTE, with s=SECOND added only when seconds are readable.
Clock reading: h=1 m=34
